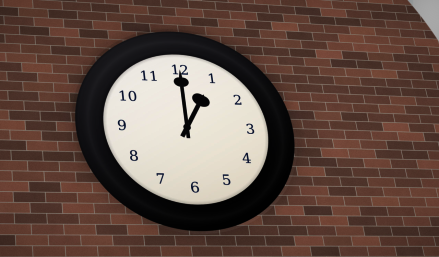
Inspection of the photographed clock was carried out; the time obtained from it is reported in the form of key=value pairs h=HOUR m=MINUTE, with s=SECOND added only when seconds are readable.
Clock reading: h=1 m=0
